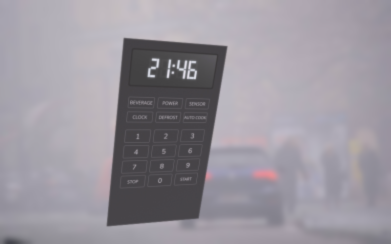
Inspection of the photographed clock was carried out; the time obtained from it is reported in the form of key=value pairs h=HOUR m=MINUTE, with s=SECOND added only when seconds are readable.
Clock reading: h=21 m=46
